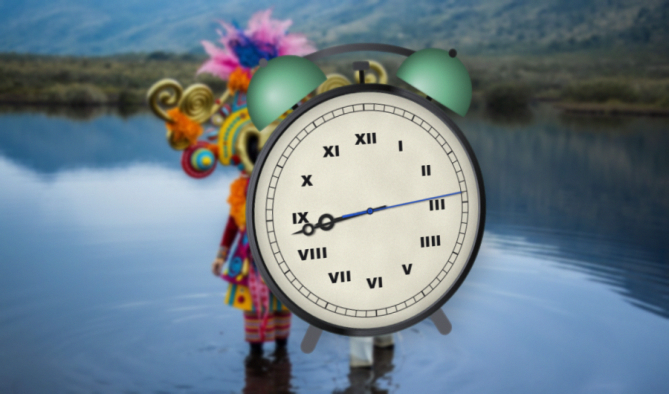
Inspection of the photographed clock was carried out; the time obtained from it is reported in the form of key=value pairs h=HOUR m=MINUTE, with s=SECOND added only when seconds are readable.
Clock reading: h=8 m=43 s=14
